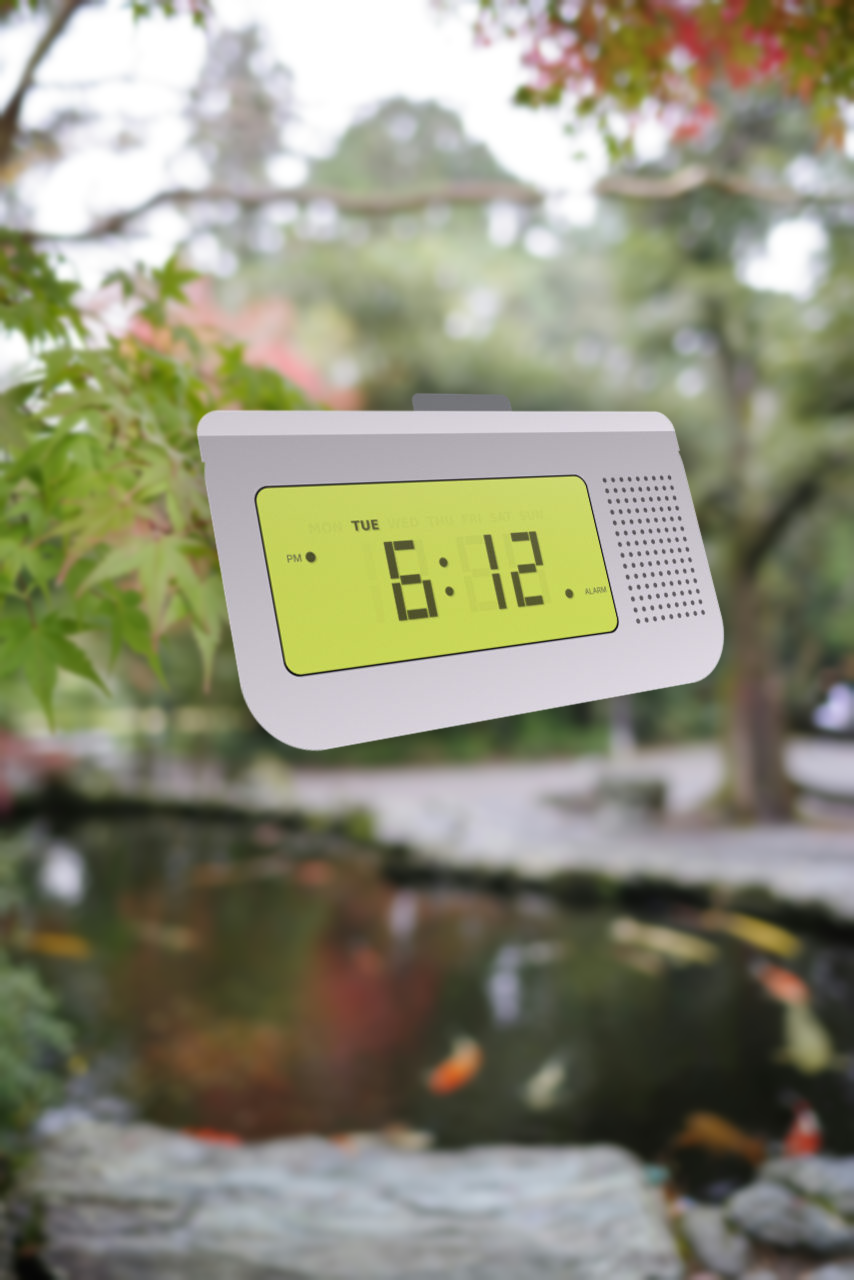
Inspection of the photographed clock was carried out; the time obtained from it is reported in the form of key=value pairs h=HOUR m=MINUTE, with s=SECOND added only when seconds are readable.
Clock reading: h=6 m=12
